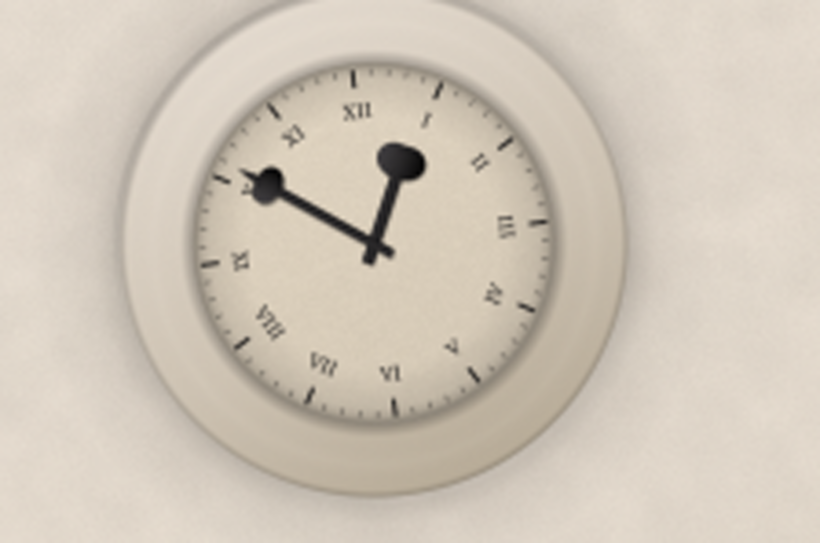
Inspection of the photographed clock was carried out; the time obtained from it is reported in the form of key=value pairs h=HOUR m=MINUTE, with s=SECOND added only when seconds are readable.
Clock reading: h=12 m=51
